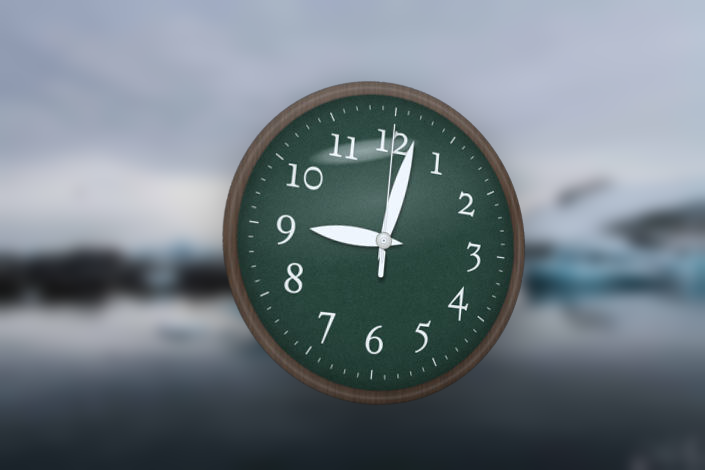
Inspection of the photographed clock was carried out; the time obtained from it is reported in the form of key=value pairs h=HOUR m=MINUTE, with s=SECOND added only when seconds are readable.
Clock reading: h=9 m=2 s=0
